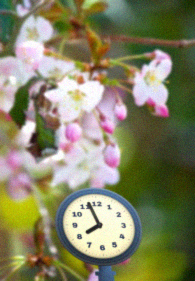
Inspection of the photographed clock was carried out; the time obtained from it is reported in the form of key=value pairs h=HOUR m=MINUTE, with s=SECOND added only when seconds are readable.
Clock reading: h=7 m=57
